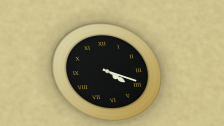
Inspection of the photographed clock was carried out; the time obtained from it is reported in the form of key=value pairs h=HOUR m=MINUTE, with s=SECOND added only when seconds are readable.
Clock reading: h=4 m=19
